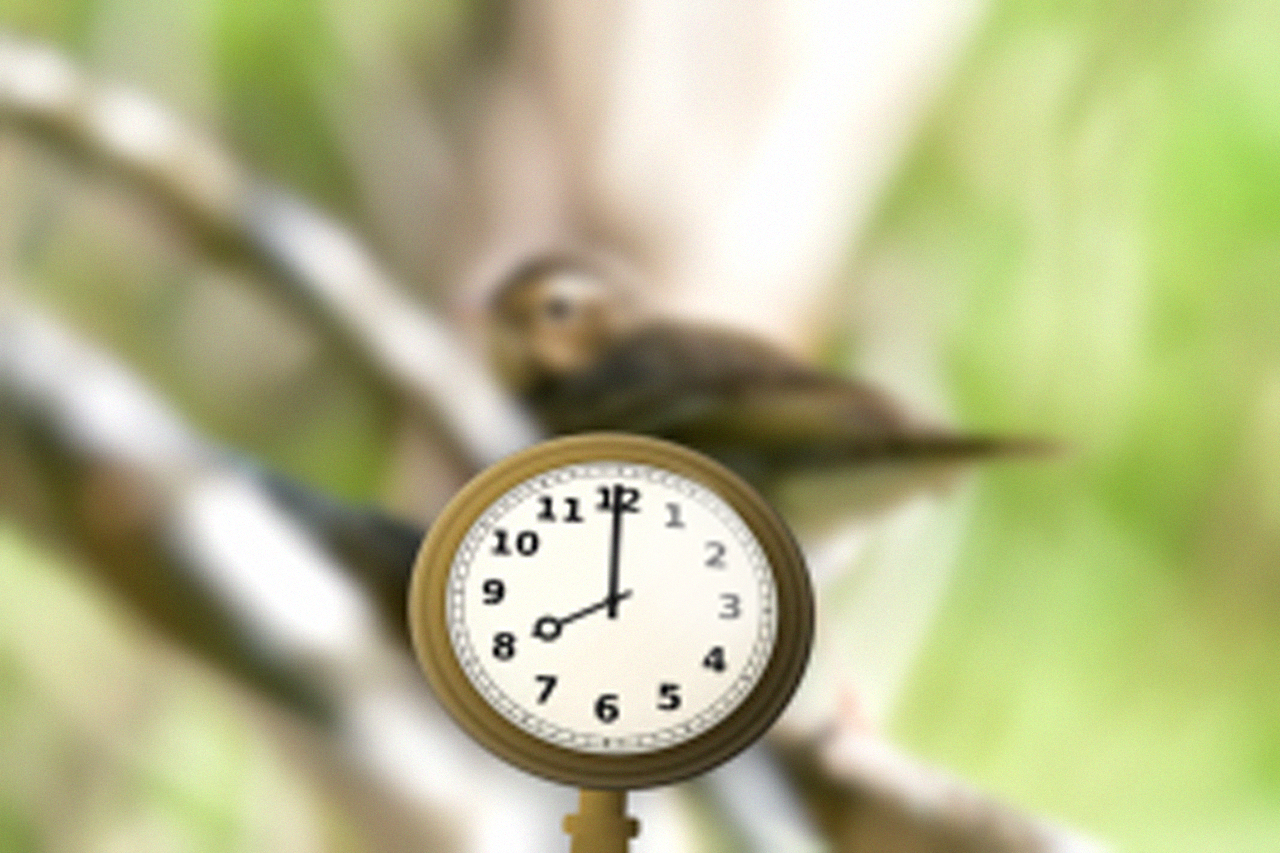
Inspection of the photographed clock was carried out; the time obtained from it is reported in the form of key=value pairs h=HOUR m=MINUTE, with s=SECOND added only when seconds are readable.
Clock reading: h=8 m=0
